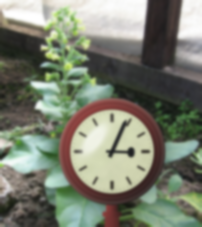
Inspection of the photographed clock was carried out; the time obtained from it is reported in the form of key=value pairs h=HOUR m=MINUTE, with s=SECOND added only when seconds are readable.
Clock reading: h=3 m=4
